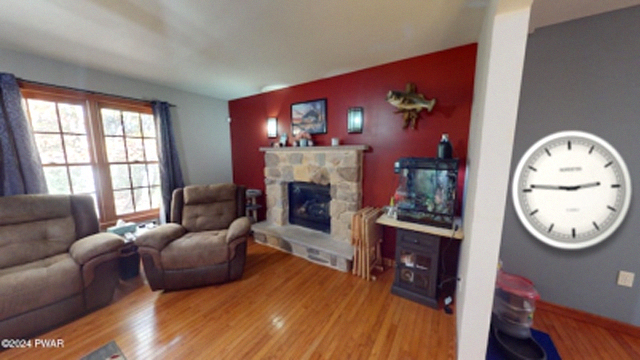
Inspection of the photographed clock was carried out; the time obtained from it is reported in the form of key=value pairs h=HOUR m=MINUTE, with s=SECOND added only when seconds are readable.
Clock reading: h=2 m=46
